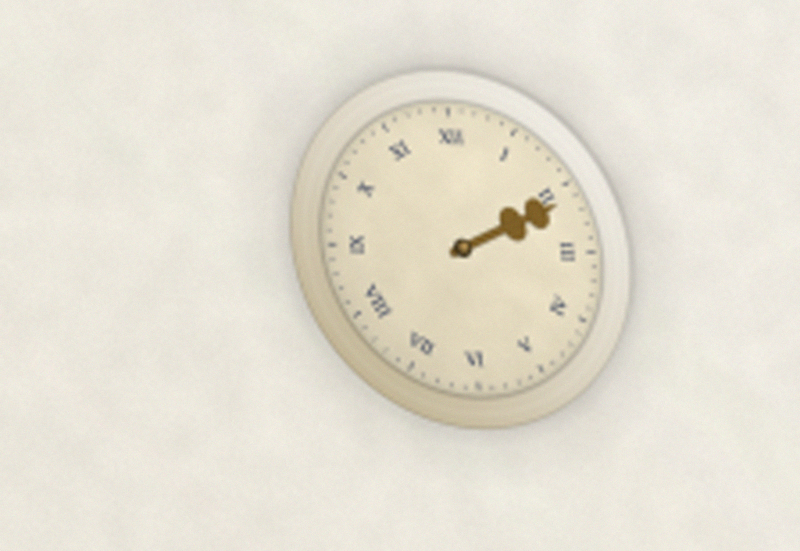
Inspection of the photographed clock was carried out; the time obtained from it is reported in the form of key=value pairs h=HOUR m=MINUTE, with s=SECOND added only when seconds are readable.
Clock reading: h=2 m=11
